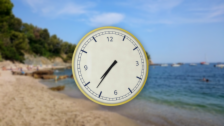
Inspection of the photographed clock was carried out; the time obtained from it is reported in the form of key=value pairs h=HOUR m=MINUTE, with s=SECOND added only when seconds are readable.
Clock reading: h=7 m=37
